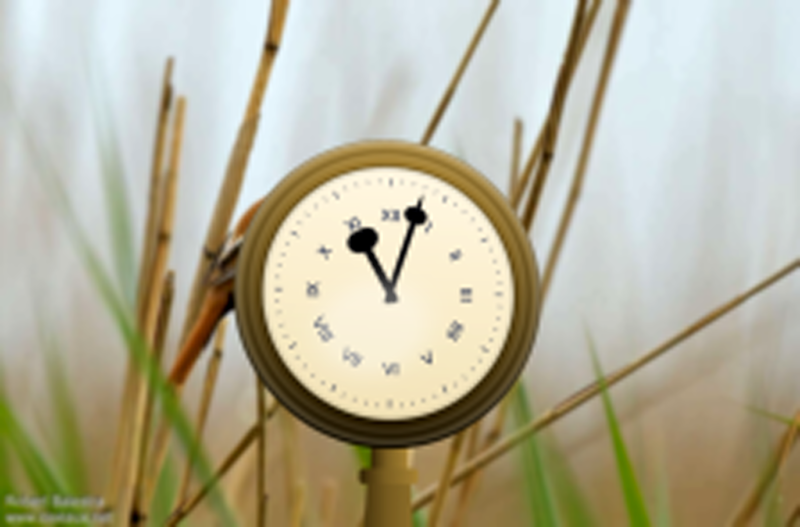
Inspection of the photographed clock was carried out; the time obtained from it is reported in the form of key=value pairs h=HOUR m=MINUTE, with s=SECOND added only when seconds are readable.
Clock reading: h=11 m=3
